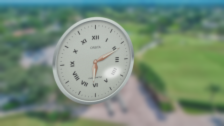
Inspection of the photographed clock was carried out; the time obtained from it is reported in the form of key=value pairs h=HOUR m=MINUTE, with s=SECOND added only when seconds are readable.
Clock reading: h=6 m=11
